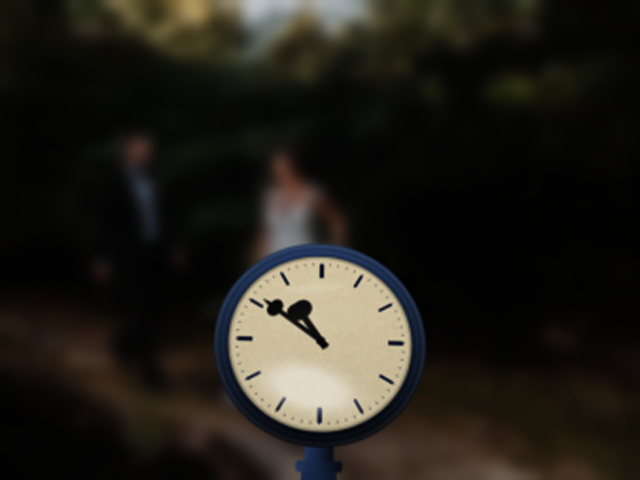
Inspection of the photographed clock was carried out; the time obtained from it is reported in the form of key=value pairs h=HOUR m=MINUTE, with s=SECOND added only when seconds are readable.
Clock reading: h=10 m=51
